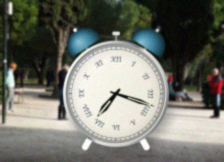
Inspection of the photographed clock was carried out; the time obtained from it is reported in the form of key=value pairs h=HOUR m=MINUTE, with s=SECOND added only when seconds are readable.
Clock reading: h=7 m=18
